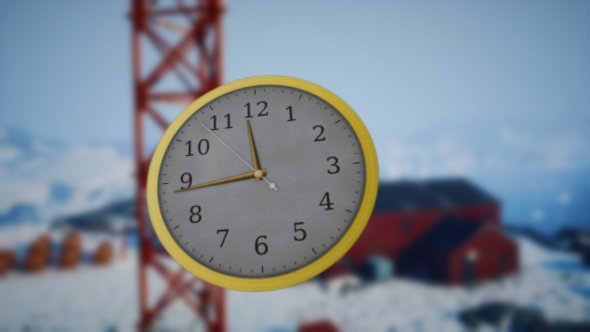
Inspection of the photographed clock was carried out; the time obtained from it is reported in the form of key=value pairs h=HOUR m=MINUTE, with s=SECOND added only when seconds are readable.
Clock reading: h=11 m=43 s=53
